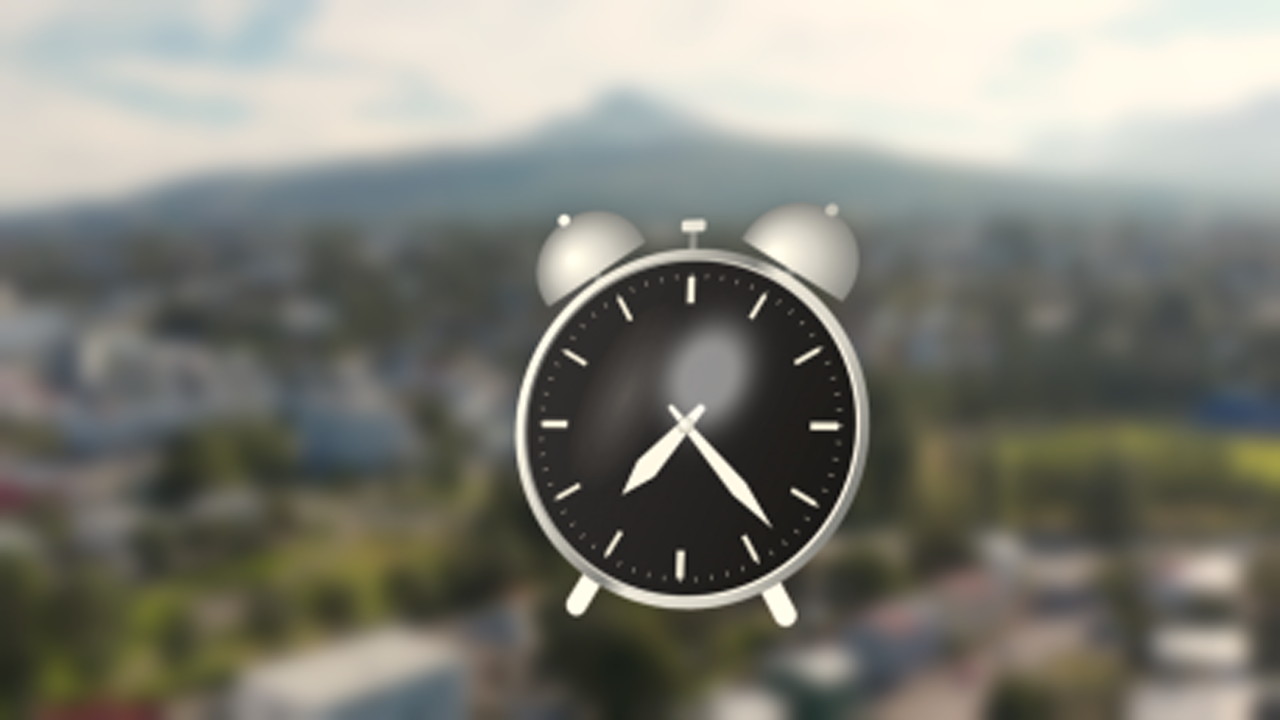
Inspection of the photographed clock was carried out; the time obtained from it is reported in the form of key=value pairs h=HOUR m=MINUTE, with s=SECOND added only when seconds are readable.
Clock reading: h=7 m=23
